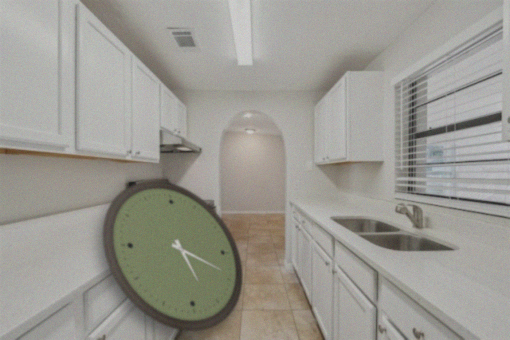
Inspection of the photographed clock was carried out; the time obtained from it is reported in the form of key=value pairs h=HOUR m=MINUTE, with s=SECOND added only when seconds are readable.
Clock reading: h=5 m=19
